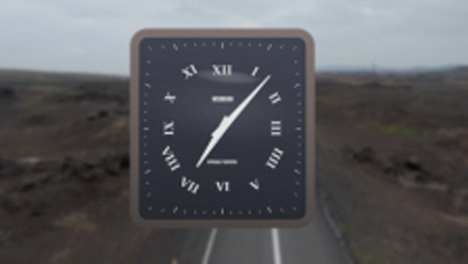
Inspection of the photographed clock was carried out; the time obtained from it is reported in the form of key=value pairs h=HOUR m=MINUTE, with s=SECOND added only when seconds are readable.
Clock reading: h=7 m=7
